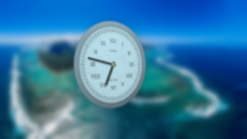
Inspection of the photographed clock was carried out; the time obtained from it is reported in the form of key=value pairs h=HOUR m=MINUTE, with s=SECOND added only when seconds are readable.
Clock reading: h=6 m=47
